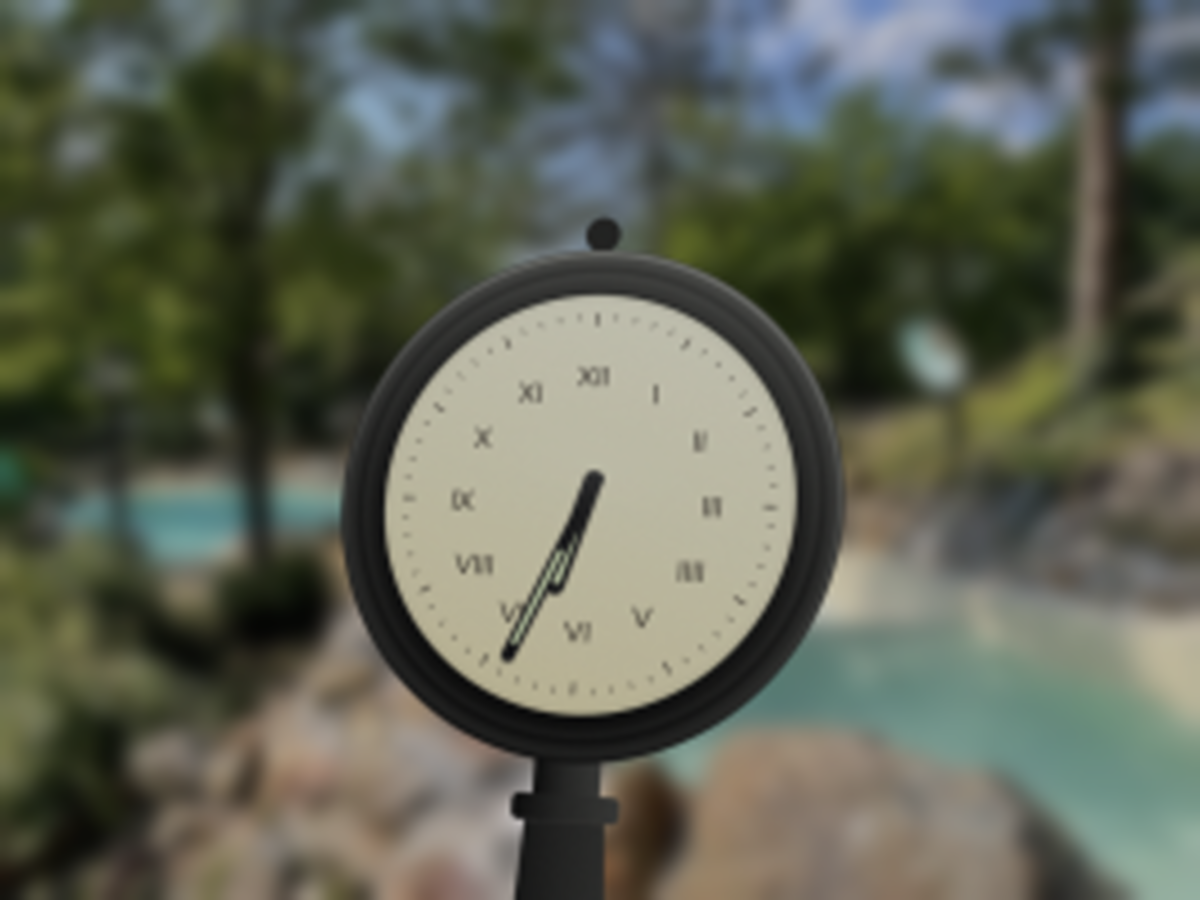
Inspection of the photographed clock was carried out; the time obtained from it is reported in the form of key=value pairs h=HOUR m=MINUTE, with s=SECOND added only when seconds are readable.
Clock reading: h=6 m=34
